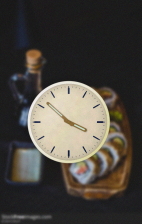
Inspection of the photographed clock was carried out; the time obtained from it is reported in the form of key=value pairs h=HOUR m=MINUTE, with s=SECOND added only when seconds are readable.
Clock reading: h=3 m=52
